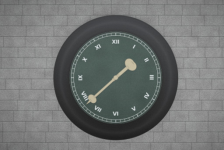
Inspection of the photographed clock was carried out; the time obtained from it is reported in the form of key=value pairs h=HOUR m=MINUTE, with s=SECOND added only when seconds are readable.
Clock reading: h=1 m=38
